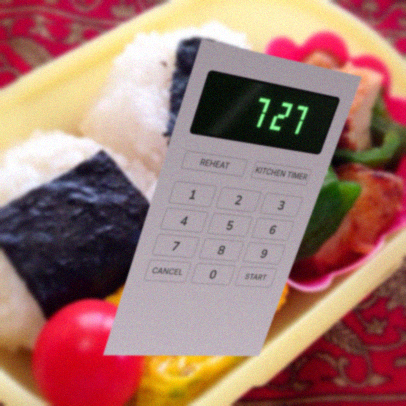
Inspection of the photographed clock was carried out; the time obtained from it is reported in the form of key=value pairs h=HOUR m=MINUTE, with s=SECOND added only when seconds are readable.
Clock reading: h=7 m=27
